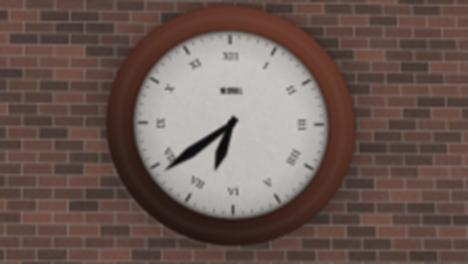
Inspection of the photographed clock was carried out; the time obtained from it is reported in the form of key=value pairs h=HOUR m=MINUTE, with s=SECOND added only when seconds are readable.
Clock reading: h=6 m=39
